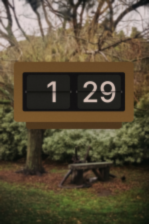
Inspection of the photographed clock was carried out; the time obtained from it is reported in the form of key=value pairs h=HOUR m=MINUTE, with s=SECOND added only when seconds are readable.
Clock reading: h=1 m=29
